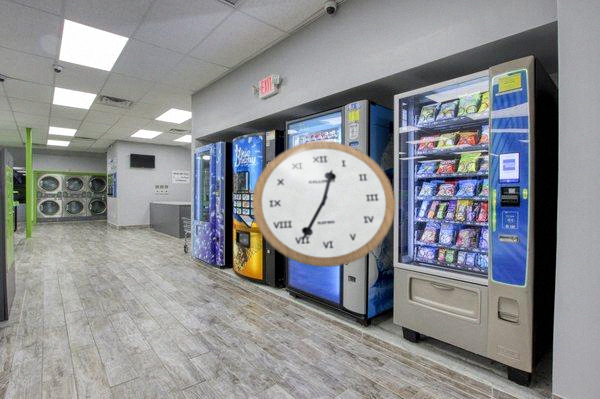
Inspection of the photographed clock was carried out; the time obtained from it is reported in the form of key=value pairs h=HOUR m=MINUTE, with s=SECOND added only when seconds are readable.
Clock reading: h=12 m=35
